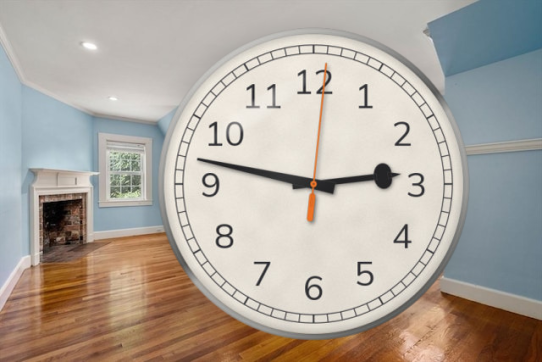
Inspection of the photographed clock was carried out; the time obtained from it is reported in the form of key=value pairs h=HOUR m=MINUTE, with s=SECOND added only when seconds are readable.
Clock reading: h=2 m=47 s=1
